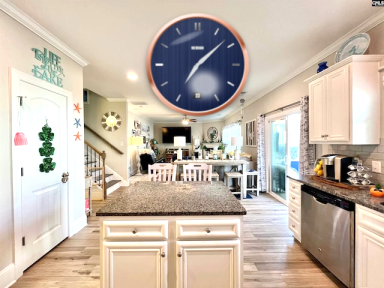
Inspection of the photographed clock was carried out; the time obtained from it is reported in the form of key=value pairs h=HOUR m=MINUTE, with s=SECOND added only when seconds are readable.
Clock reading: h=7 m=8
